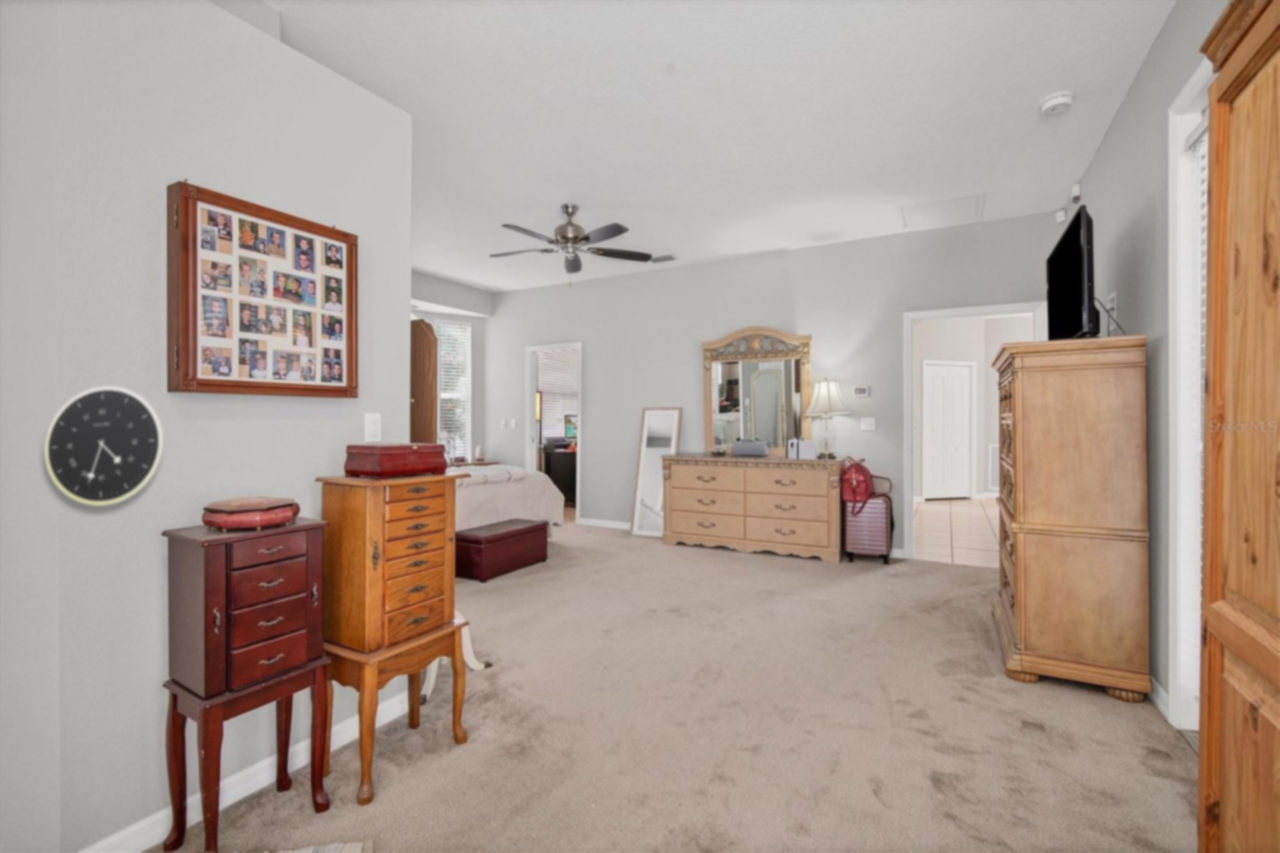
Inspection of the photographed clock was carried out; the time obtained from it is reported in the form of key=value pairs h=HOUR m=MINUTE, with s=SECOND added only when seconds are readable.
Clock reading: h=4 m=33
